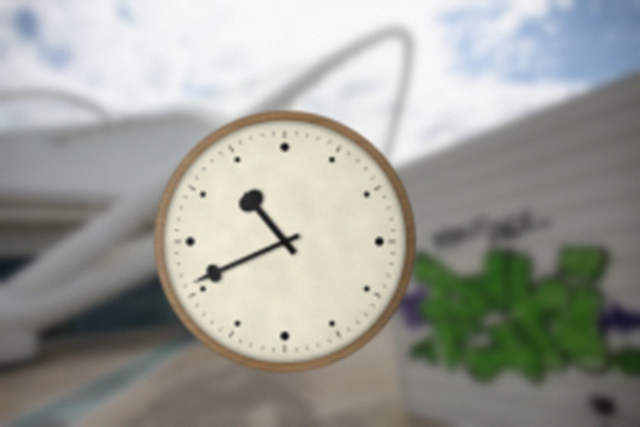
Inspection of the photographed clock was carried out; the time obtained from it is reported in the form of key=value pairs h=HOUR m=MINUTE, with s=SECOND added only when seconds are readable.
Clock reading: h=10 m=41
